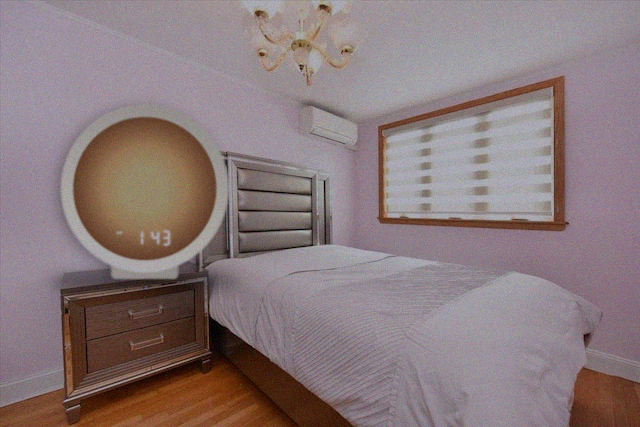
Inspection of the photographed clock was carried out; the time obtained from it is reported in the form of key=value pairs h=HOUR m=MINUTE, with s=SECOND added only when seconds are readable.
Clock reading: h=1 m=43
